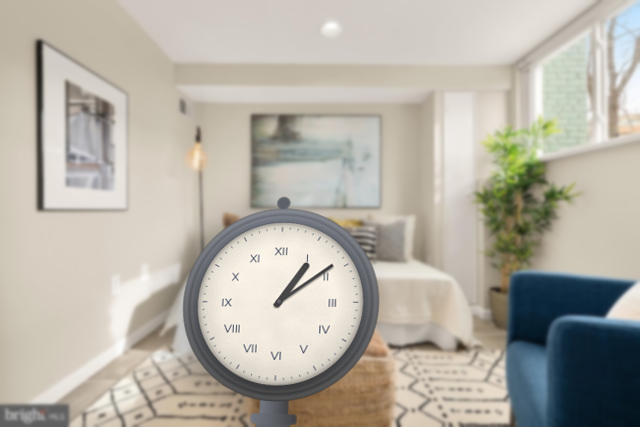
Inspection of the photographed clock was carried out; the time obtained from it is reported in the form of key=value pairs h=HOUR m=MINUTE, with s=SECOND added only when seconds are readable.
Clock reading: h=1 m=9
